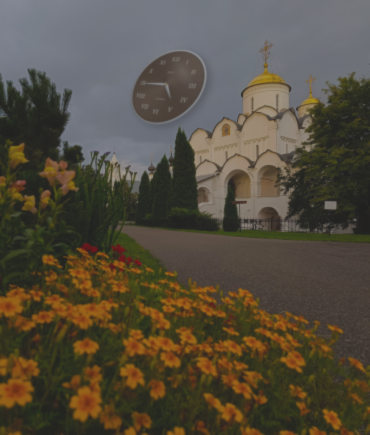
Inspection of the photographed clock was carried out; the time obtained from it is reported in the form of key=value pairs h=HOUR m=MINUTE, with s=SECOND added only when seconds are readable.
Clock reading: h=4 m=45
